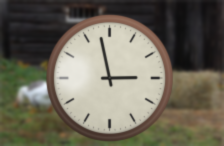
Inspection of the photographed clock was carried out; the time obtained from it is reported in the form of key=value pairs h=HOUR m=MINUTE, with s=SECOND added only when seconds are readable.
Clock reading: h=2 m=58
